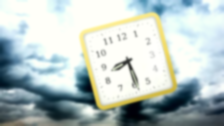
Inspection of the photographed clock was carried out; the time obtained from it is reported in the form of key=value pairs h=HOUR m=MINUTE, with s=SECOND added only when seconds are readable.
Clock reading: h=8 m=29
